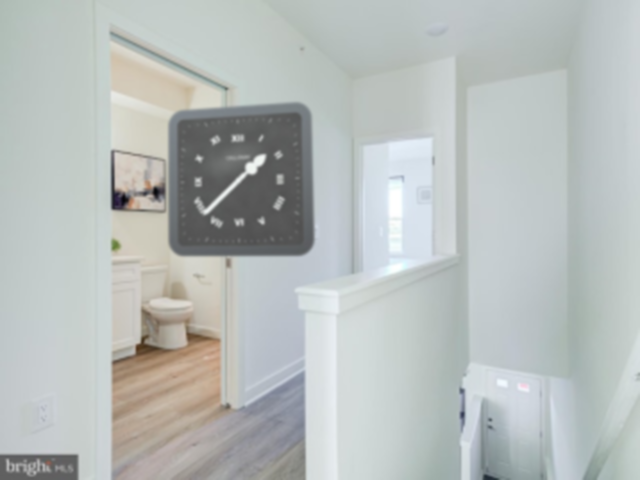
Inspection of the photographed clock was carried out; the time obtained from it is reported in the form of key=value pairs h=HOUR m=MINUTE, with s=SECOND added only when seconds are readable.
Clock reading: h=1 m=38
